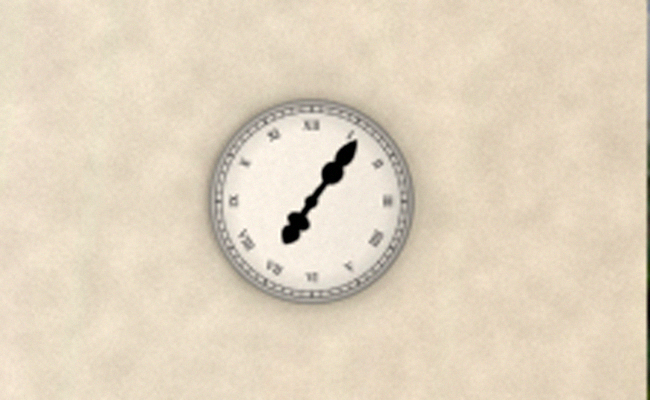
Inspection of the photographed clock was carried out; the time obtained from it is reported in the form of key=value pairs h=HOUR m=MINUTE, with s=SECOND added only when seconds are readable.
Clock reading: h=7 m=6
